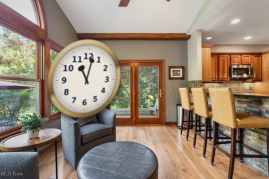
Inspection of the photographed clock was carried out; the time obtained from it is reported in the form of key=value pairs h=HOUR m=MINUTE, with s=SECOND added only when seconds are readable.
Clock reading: h=11 m=2
